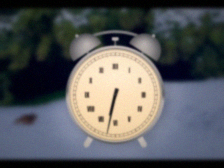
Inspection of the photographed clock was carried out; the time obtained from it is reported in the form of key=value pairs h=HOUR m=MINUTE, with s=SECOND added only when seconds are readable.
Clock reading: h=6 m=32
